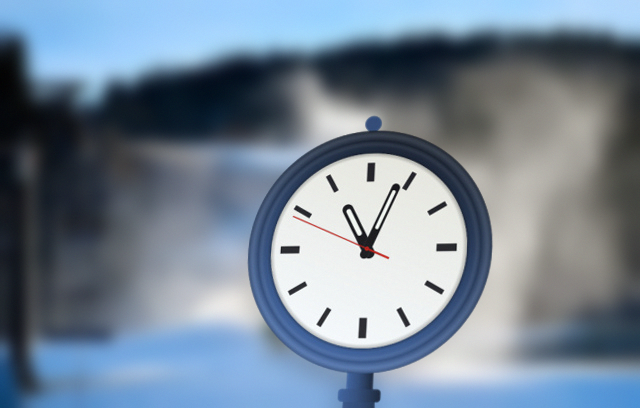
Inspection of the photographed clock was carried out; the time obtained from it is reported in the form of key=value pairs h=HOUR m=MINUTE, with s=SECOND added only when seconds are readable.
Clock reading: h=11 m=3 s=49
